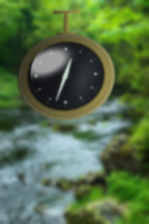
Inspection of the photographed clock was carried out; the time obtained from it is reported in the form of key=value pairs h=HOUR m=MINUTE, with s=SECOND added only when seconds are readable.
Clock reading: h=12 m=33
